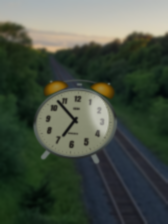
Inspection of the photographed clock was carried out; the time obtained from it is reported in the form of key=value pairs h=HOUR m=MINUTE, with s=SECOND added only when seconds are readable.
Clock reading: h=6 m=53
